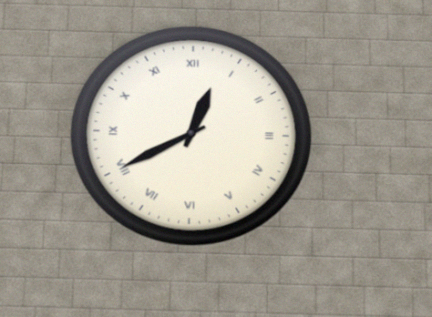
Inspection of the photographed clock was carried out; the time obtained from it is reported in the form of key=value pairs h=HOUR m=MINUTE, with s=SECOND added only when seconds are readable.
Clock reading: h=12 m=40
